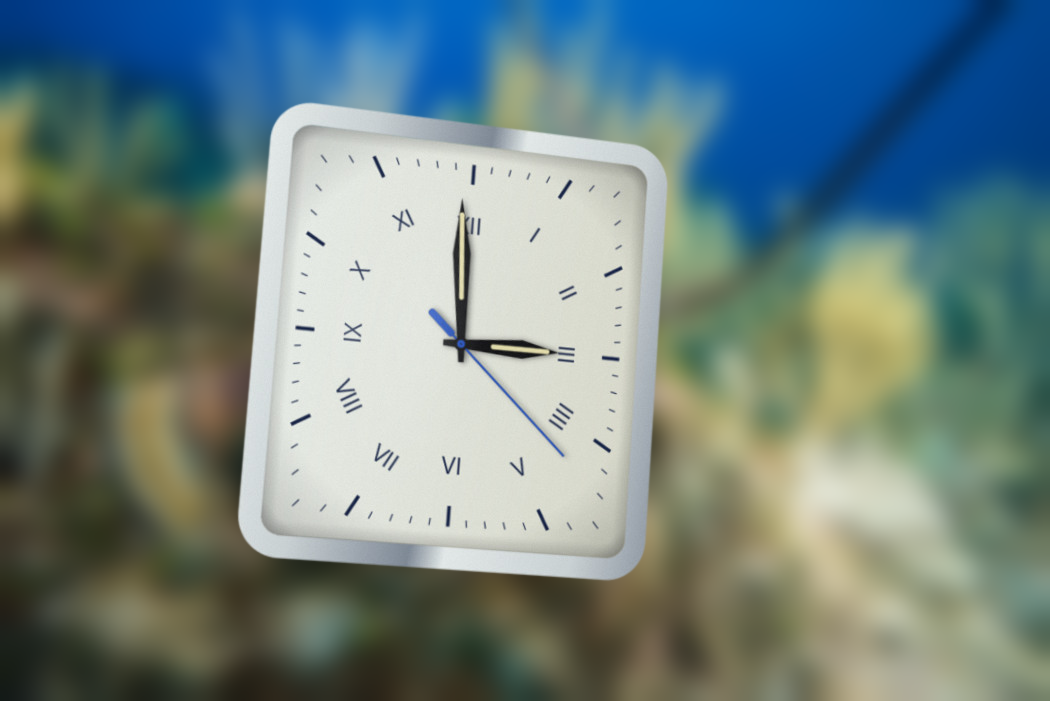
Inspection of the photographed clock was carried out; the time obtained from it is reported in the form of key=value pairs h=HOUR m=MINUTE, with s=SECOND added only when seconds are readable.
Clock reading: h=2 m=59 s=22
